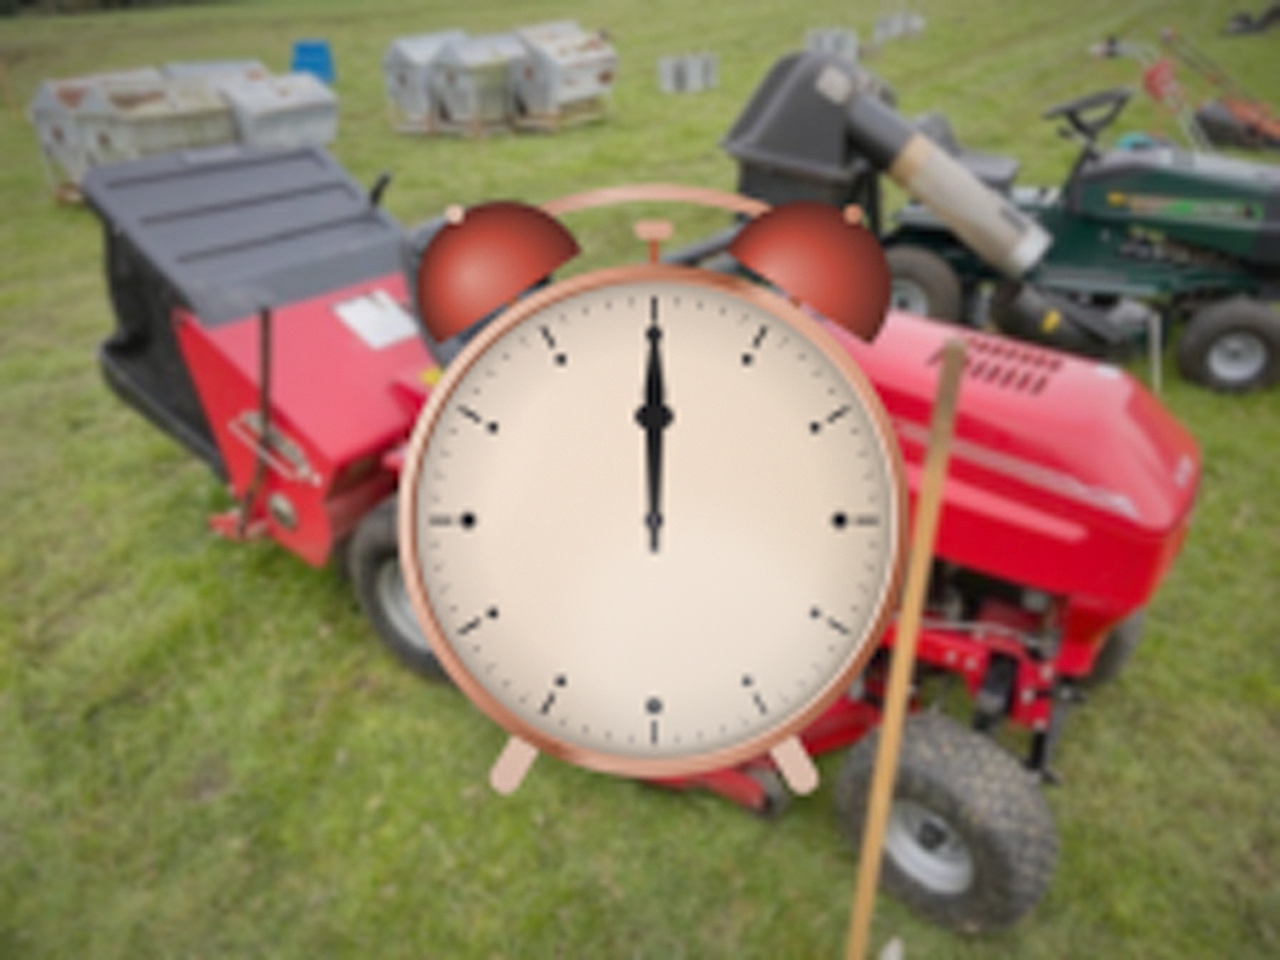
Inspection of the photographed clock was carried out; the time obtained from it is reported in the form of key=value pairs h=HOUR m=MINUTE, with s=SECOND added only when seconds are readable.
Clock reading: h=12 m=0
